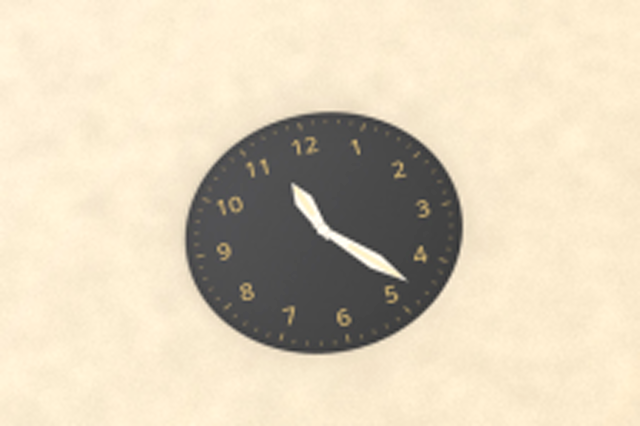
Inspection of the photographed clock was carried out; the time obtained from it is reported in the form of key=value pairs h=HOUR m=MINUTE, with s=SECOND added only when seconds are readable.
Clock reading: h=11 m=23
